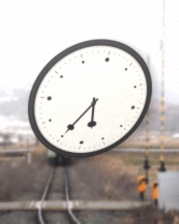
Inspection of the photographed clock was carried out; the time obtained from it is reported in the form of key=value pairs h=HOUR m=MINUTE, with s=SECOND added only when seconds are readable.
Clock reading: h=5 m=35
